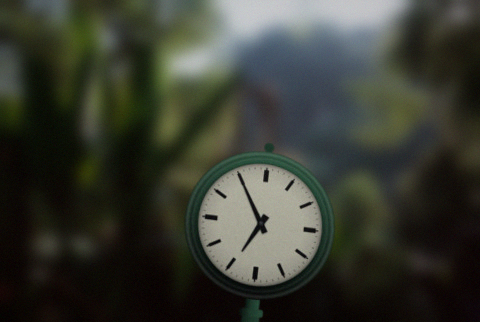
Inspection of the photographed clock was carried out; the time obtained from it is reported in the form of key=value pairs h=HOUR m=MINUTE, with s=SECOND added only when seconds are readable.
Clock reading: h=6 m=55
